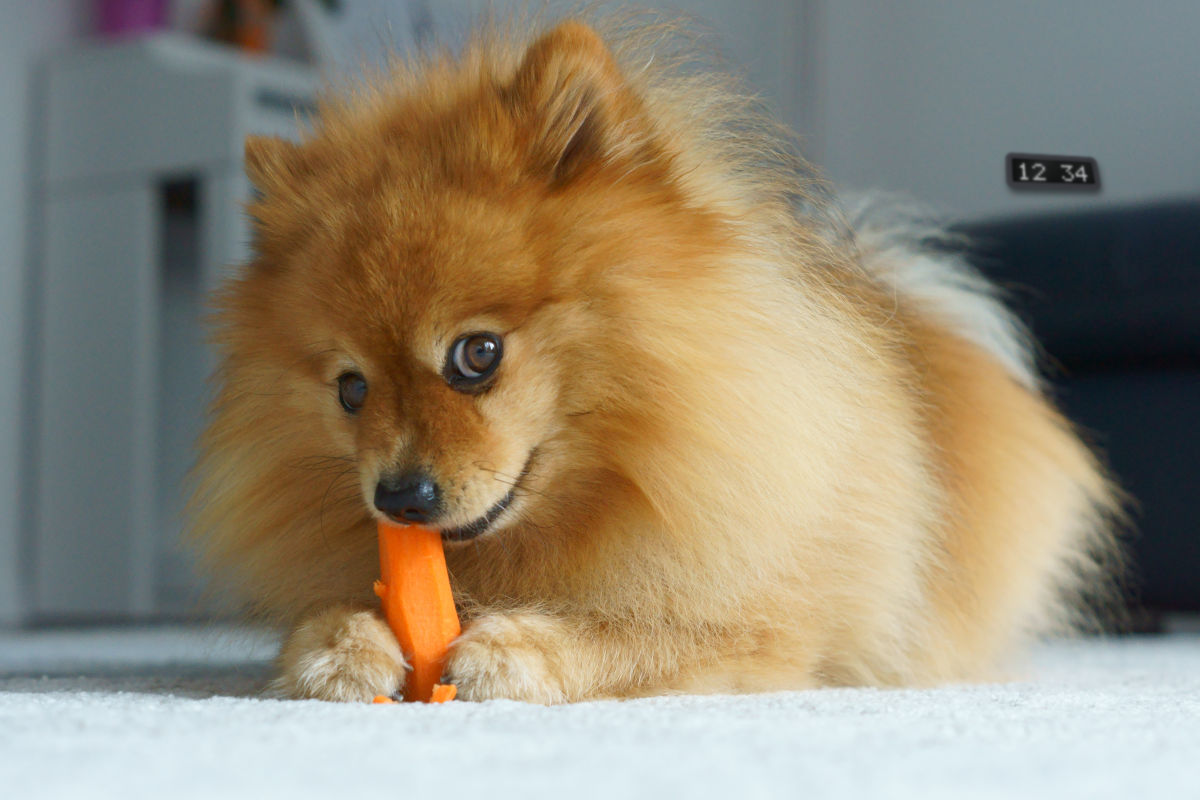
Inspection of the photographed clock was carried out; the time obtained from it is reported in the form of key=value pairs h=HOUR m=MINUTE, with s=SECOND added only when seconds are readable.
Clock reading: h=12 m=34
